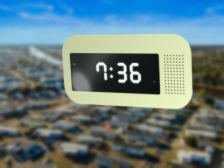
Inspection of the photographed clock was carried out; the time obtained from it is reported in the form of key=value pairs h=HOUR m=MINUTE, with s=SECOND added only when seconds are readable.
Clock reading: h=7 m=36
